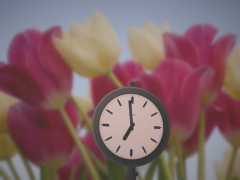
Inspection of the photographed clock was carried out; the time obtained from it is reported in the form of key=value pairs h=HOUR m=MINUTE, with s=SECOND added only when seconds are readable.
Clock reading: h=6 m=59
